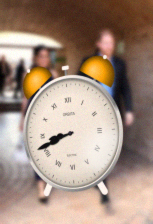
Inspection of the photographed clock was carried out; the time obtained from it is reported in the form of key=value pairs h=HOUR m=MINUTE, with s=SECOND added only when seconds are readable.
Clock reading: h=8 m=42
